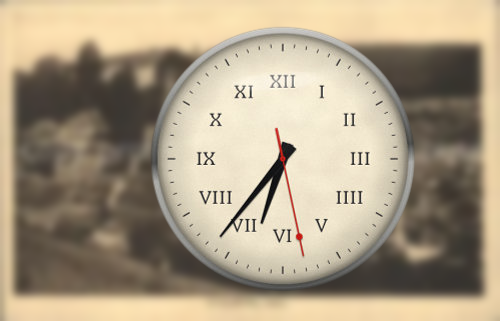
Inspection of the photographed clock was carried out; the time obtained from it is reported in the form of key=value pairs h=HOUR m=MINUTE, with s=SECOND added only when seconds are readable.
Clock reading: h=6 m=36 s=28
